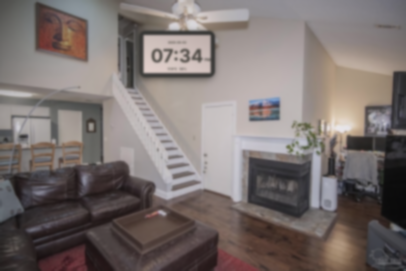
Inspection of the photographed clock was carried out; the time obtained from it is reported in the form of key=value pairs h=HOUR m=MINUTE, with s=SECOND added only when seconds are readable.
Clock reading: h=7 m=34
